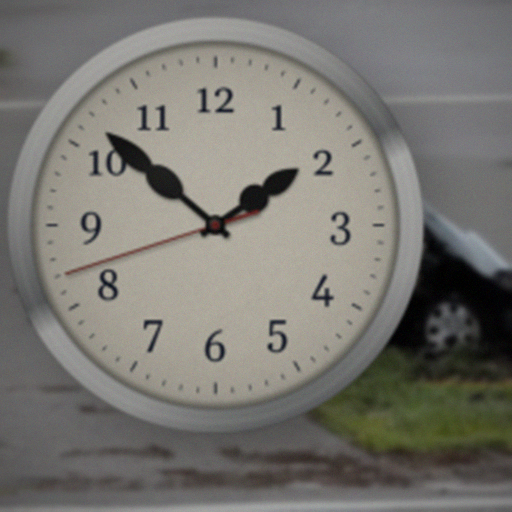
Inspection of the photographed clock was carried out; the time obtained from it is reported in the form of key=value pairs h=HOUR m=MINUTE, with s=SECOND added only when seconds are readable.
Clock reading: h=1 m=51 s=42
